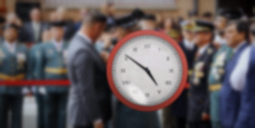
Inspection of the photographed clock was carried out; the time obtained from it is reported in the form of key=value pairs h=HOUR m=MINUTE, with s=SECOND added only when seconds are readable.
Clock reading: h=4 m=51
